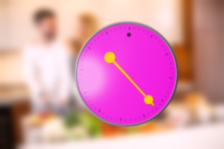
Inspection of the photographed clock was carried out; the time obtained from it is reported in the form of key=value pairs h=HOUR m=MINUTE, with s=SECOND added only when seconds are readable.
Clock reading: h=10 m=22
